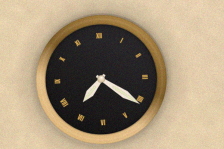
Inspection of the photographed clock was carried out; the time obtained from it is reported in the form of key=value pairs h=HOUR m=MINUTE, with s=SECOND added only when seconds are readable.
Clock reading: h=7 m=21
